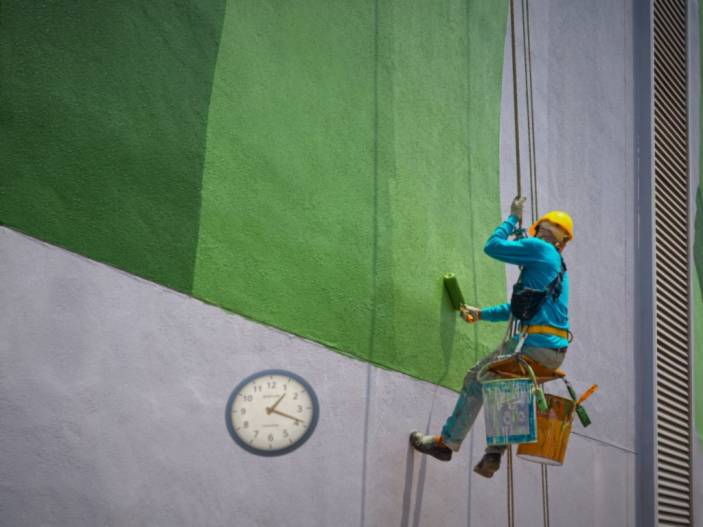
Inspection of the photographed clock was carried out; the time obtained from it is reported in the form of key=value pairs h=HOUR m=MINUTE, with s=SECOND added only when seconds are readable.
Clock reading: h=1 m=19
